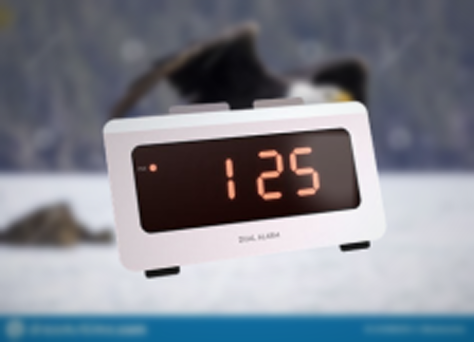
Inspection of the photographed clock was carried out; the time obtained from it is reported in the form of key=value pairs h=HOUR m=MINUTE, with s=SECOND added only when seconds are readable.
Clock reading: h=1 m=25
